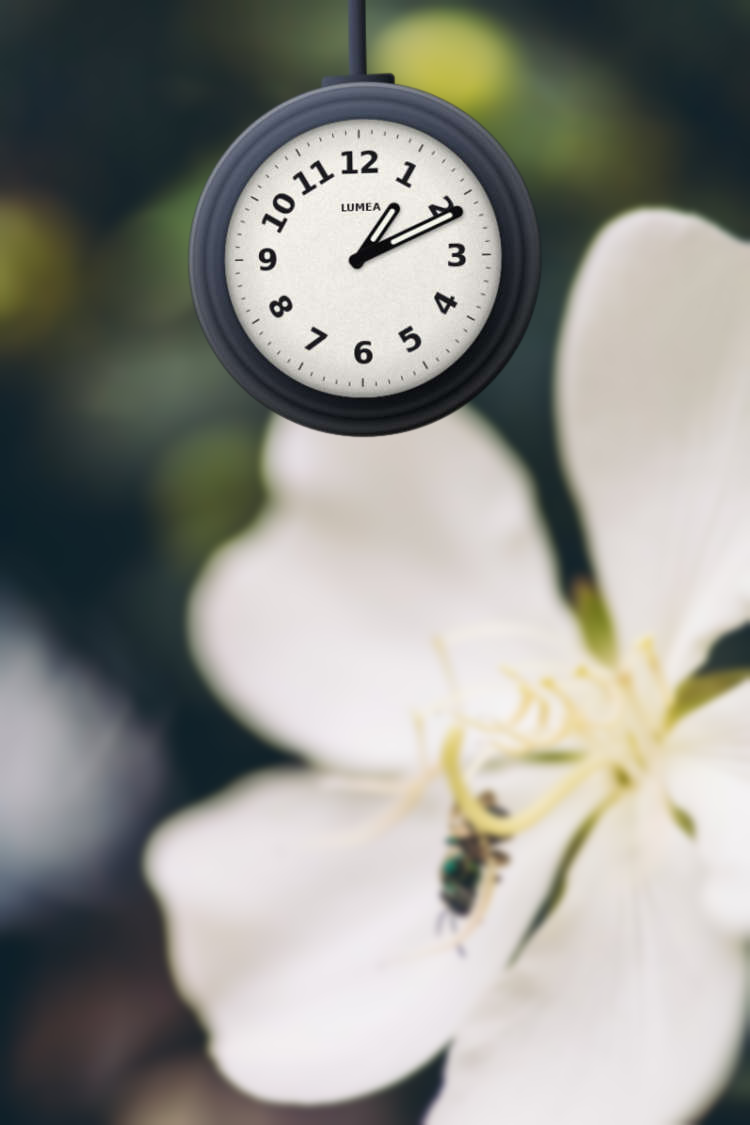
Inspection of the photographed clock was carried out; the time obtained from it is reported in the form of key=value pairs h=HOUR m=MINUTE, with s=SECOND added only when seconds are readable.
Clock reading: h=1 m=11
